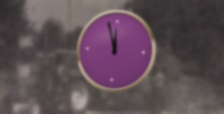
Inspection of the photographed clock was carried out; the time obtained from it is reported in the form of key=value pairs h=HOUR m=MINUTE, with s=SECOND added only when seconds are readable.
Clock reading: h=11 m=57
